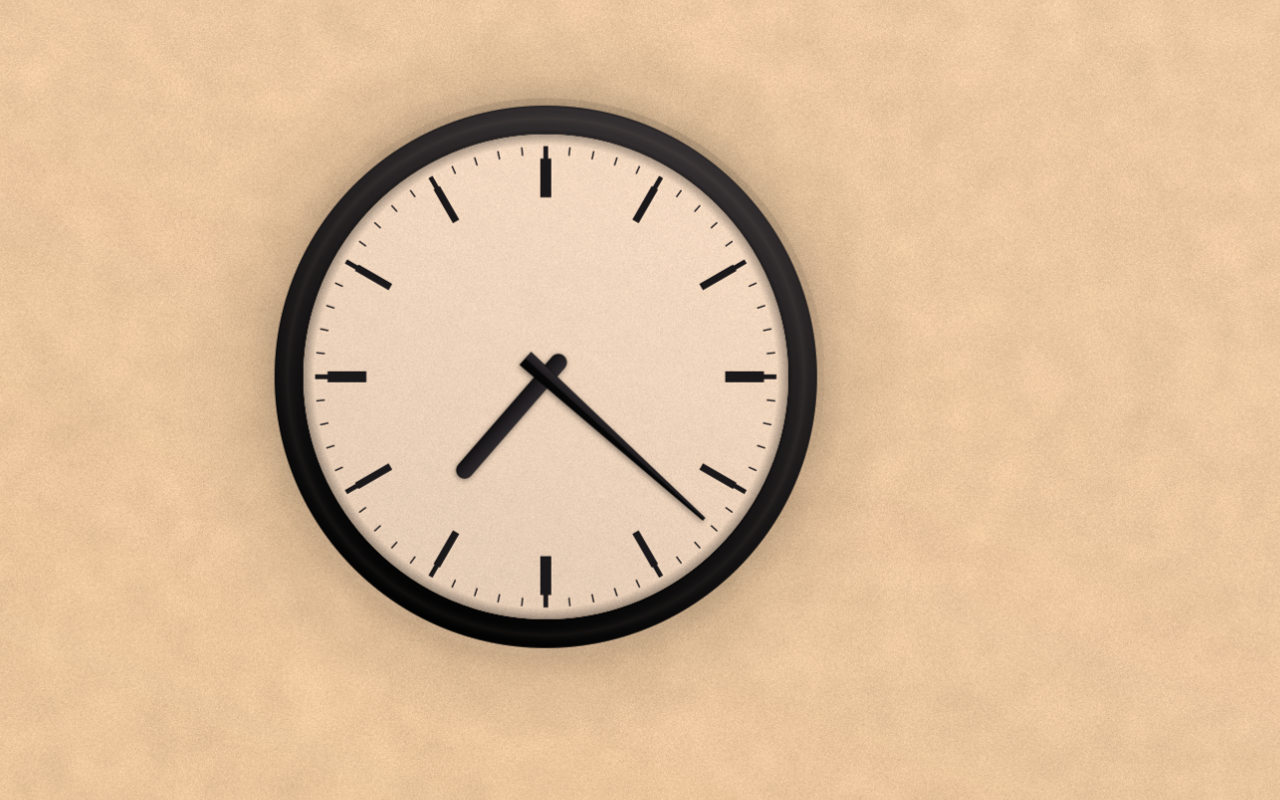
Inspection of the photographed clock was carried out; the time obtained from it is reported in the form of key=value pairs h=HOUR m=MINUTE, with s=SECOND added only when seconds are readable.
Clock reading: h=7 m=22
